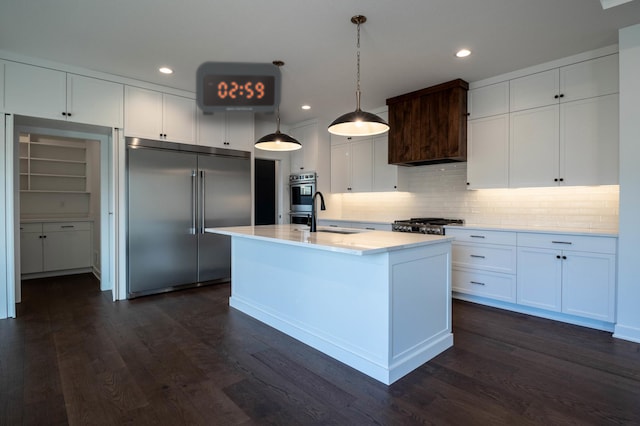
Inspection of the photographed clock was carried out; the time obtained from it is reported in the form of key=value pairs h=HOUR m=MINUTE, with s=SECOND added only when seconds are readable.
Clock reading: h=2 m=59
